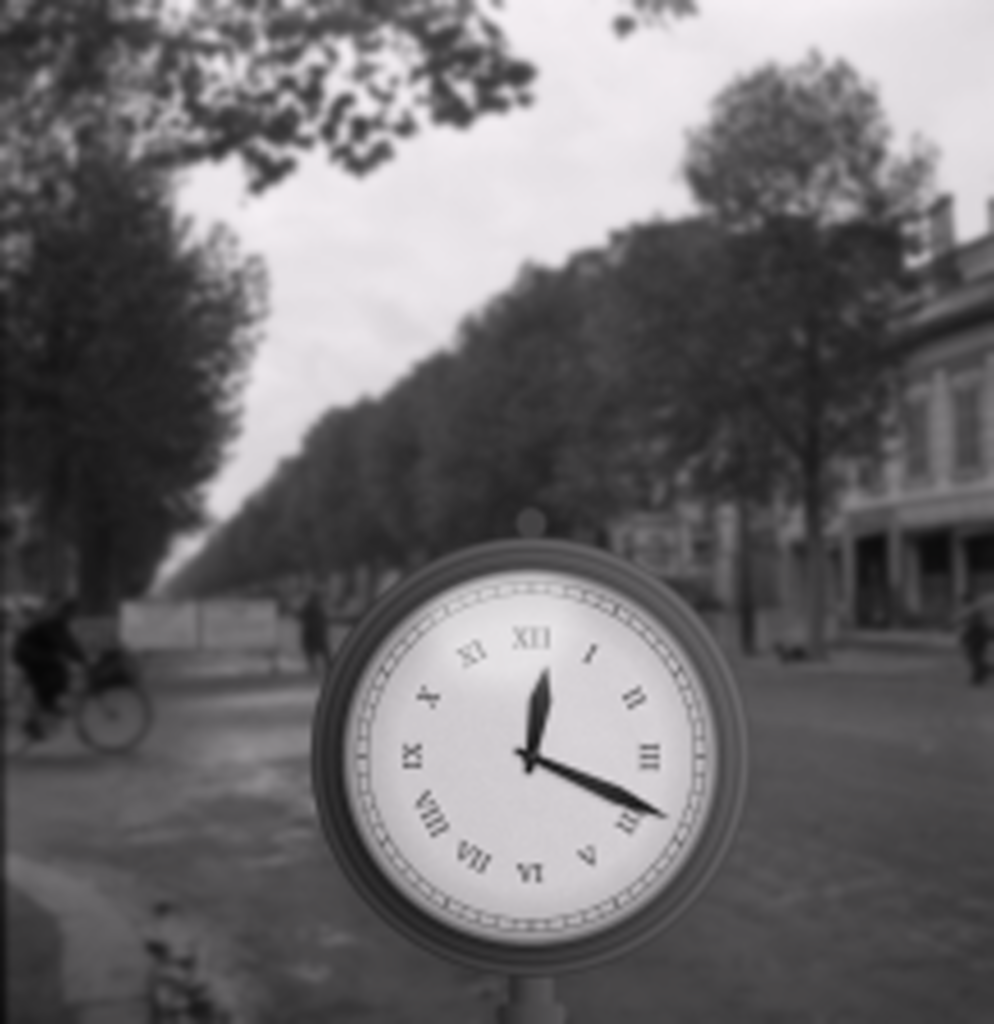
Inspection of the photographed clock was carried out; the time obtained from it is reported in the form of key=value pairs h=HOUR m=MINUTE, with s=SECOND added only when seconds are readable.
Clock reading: h=12 m=19
